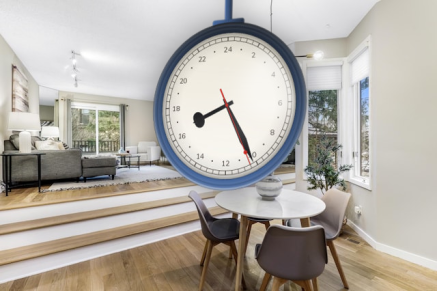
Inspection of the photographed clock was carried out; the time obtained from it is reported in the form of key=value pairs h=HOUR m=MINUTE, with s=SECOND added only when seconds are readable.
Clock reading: h=16 m=25 s=26
